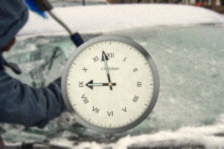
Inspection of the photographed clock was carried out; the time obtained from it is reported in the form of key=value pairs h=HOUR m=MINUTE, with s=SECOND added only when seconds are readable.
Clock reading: h=8 m=58
